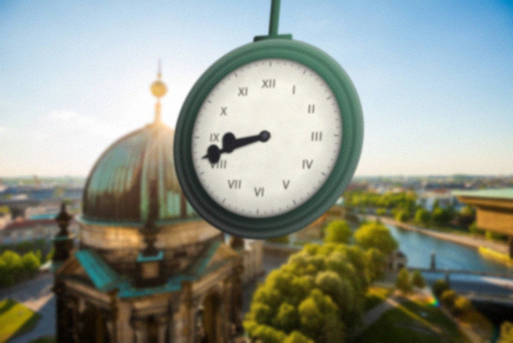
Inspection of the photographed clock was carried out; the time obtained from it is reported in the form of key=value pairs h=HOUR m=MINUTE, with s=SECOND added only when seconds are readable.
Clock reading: h=8 m=42
